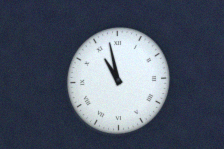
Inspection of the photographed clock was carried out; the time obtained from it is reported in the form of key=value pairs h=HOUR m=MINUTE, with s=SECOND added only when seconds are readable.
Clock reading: h=10 m=58
